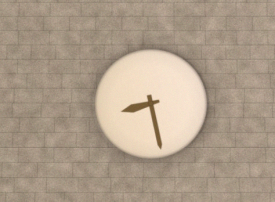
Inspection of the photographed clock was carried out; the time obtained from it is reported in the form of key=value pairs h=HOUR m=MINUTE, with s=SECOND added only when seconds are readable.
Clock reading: h=8 m=28
